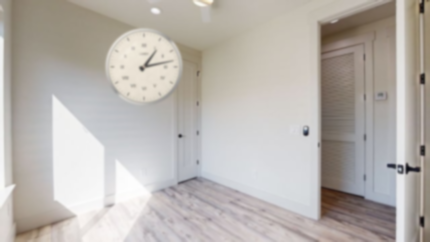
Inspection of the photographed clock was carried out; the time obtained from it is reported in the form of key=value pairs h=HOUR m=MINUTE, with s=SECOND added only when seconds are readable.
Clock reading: h=1 m=13
